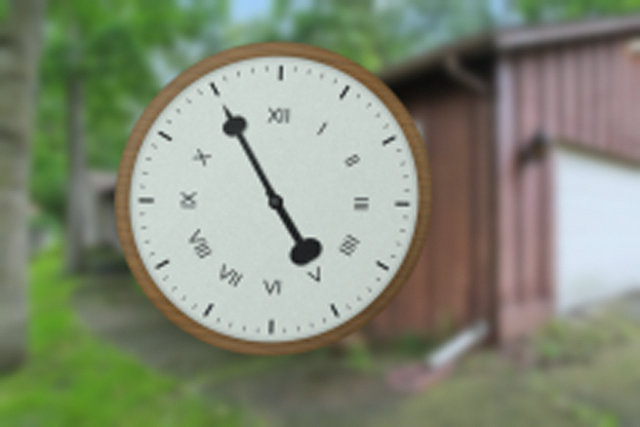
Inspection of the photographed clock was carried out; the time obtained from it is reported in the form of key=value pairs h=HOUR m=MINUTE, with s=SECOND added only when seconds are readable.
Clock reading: h=4 m=55
